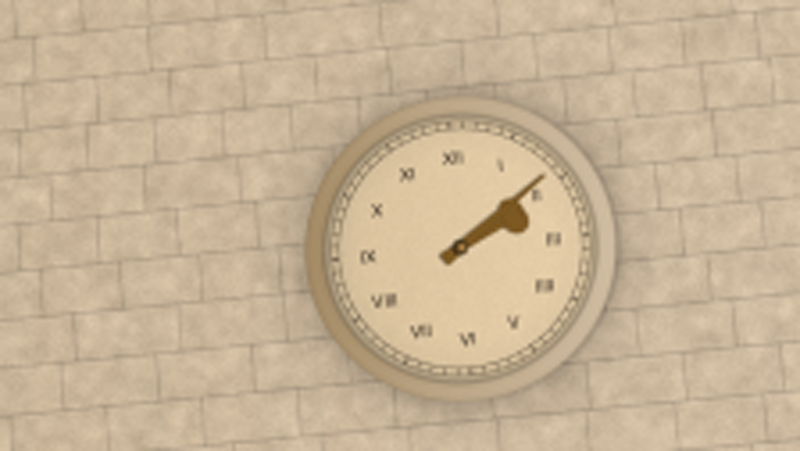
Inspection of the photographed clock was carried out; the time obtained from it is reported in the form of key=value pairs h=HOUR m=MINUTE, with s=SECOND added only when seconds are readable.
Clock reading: h=2 m=9
